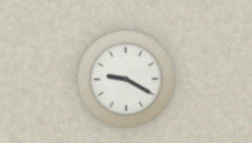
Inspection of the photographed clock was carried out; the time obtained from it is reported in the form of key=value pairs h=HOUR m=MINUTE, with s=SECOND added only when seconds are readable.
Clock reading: h=9 m=20
